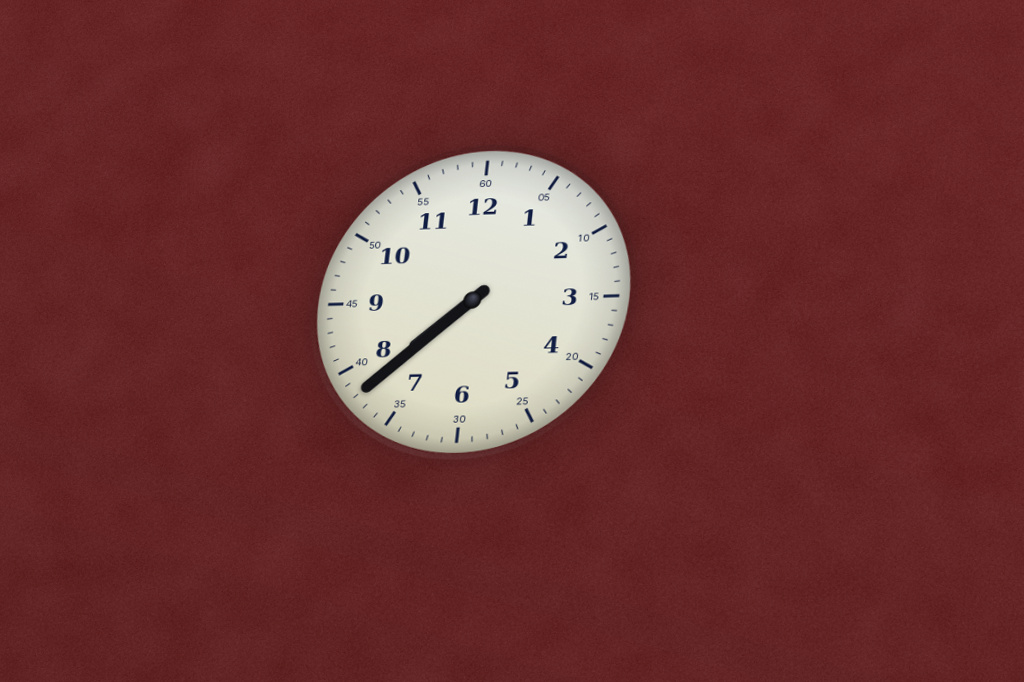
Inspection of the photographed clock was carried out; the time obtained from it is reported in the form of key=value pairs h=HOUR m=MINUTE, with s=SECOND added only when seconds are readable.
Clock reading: h=7 m=38
